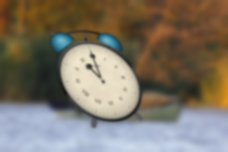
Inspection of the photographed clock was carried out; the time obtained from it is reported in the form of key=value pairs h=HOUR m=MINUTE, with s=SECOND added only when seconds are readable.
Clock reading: h=11 m=0
